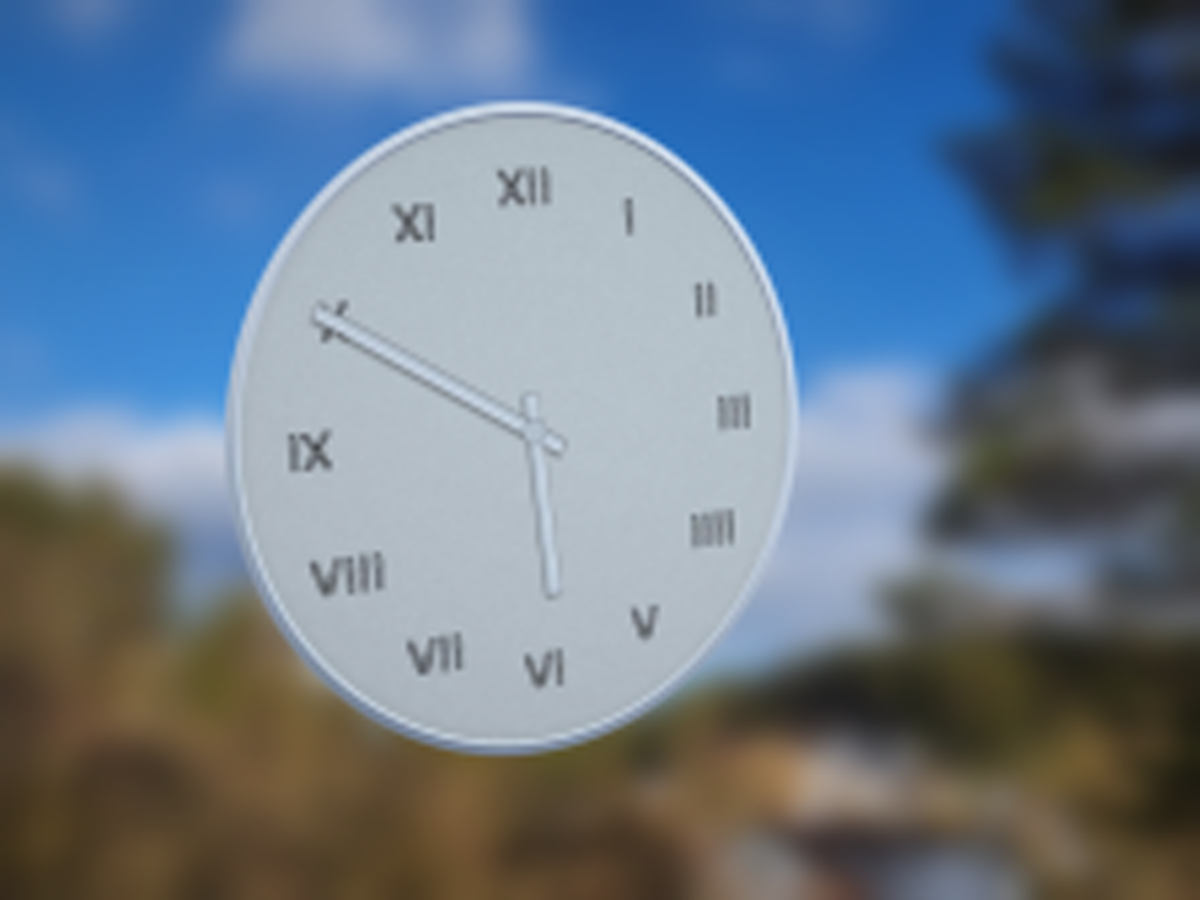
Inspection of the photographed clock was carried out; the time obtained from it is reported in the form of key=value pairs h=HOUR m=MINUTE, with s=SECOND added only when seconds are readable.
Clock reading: h=5 m=50
